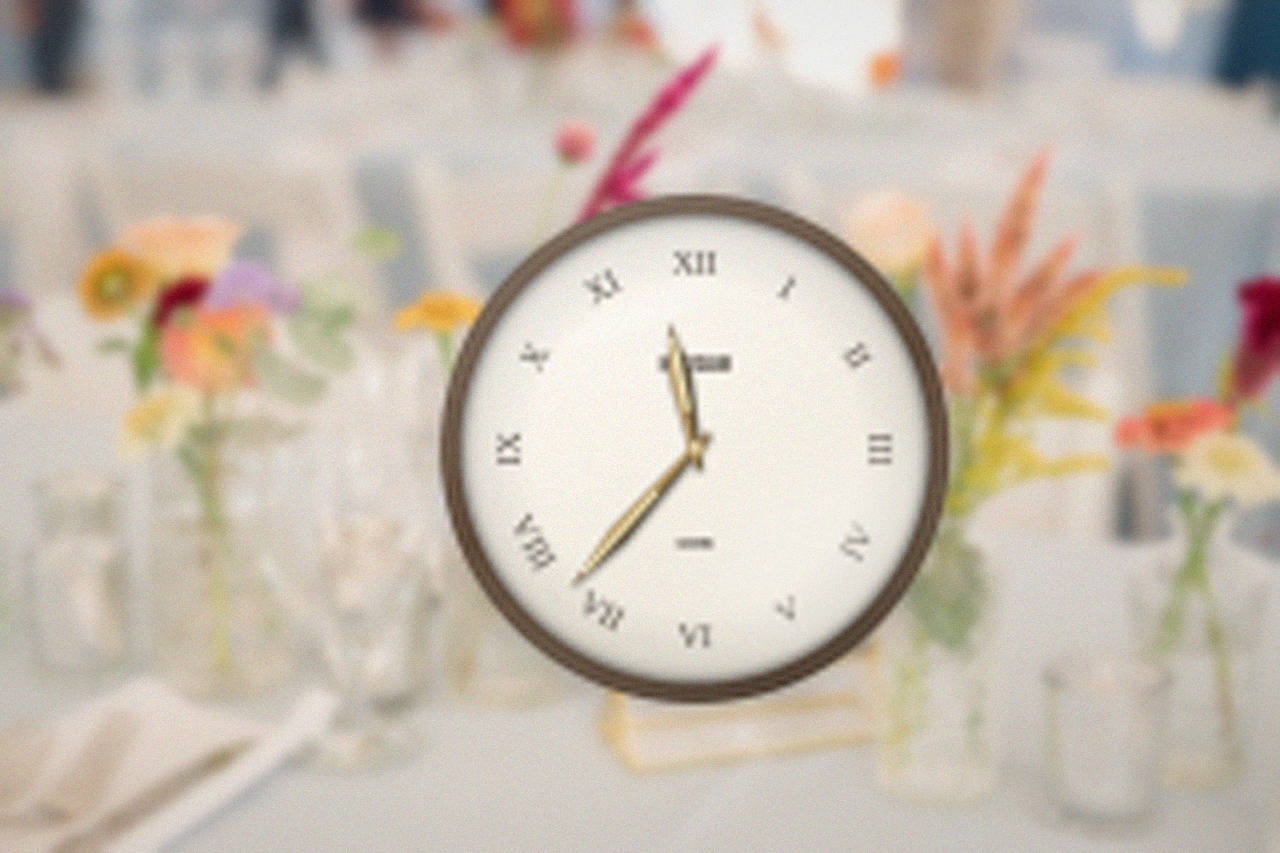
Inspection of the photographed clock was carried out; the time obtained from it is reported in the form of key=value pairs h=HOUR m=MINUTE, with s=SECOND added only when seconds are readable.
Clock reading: h=11 m=37
